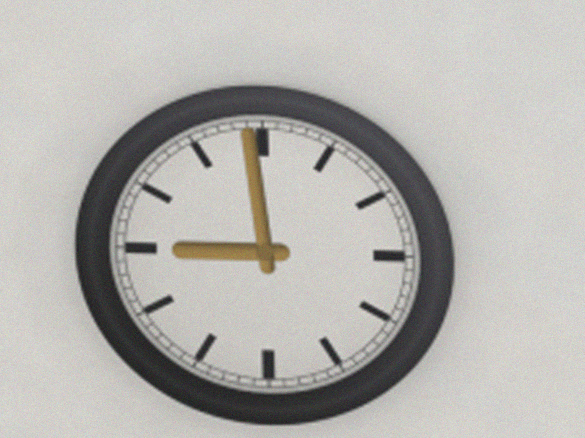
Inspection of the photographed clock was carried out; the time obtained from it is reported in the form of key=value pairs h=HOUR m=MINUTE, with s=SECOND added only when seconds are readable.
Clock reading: h=8 m=59
